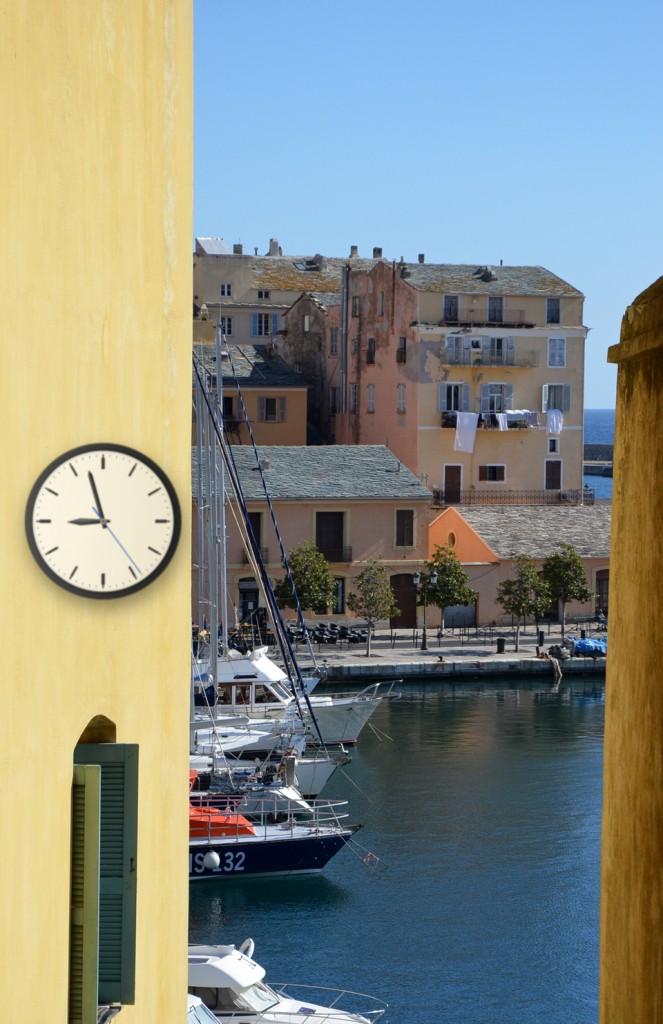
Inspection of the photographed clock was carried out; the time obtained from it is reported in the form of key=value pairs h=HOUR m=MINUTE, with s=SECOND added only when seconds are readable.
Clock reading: h=8 m=57 s=24
